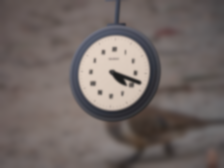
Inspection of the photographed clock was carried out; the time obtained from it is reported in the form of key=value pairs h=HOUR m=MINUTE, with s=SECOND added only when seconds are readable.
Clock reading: h=4 m=18
